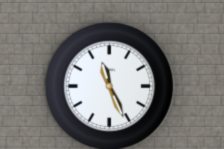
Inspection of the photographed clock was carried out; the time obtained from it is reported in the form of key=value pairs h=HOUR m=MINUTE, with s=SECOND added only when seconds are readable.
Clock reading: h=11 m=26
